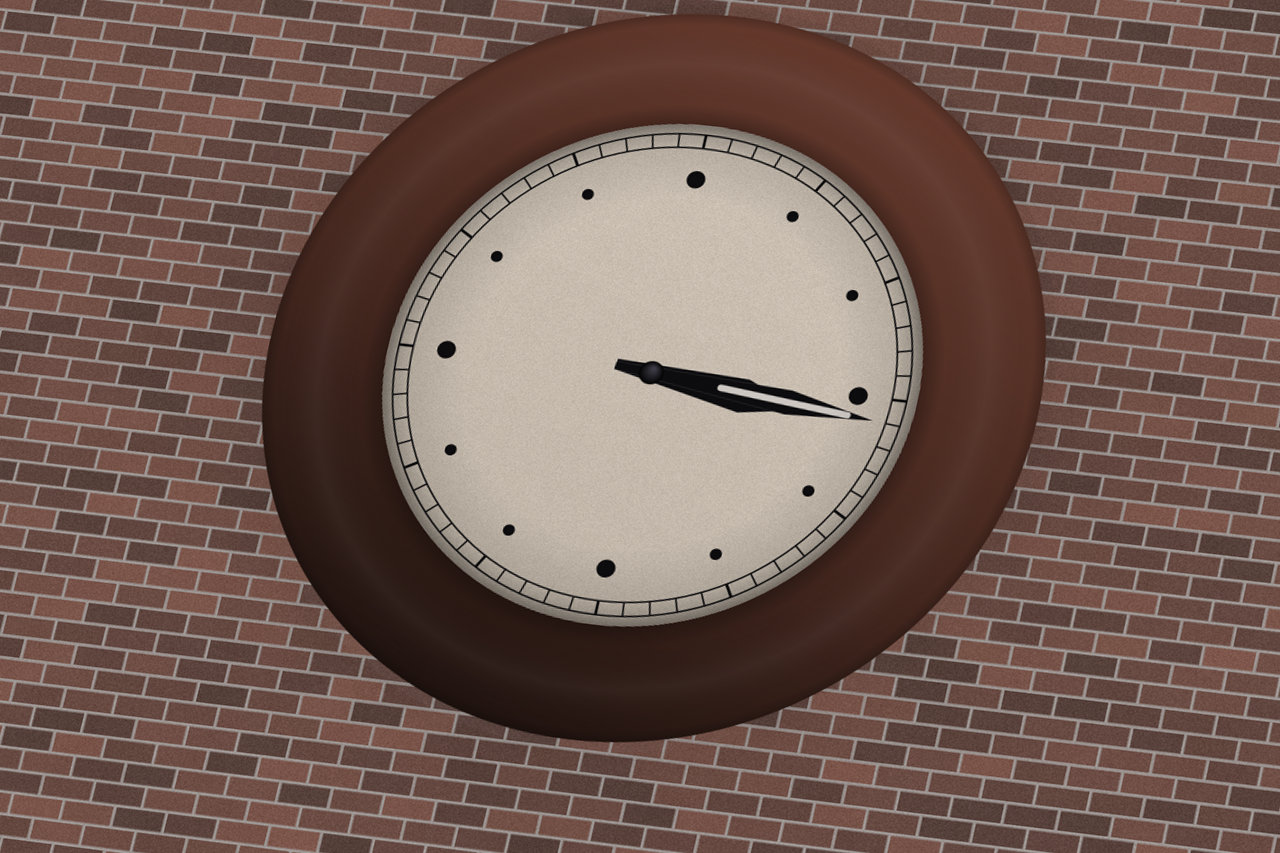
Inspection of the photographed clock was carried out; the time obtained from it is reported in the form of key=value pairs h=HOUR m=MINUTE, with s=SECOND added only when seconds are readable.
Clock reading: h=3 m=16
